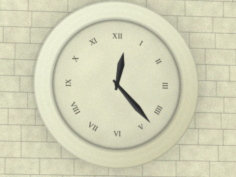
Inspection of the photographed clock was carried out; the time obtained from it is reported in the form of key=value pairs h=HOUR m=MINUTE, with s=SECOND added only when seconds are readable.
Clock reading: h=12 m=23
